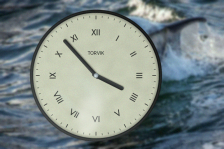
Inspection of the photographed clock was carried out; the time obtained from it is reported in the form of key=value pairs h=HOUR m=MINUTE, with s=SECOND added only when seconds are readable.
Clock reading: h=3 m=53
